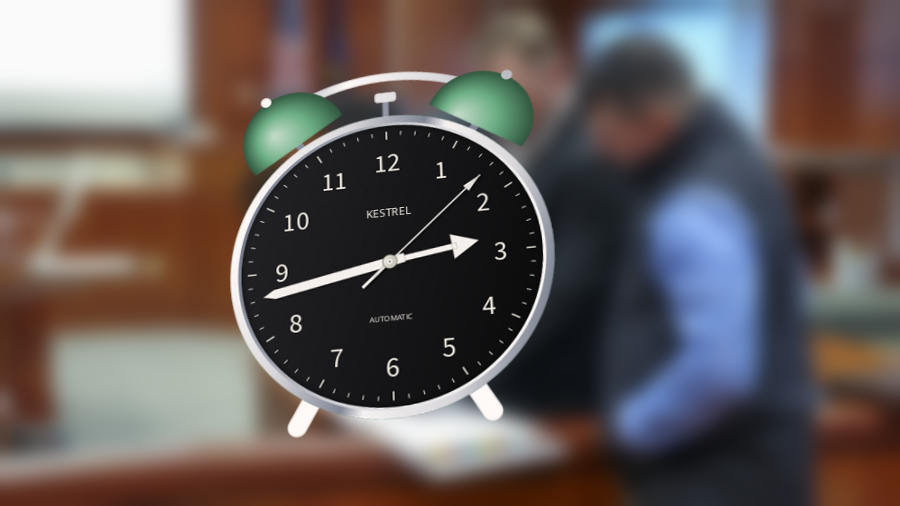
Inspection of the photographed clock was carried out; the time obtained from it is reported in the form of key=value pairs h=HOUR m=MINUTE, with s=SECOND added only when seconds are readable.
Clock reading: h=2 m=43 s=8
